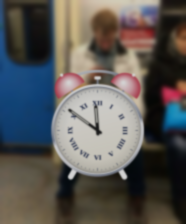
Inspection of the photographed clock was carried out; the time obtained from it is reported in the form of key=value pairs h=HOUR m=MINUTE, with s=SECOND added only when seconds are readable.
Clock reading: h=11 m=51
